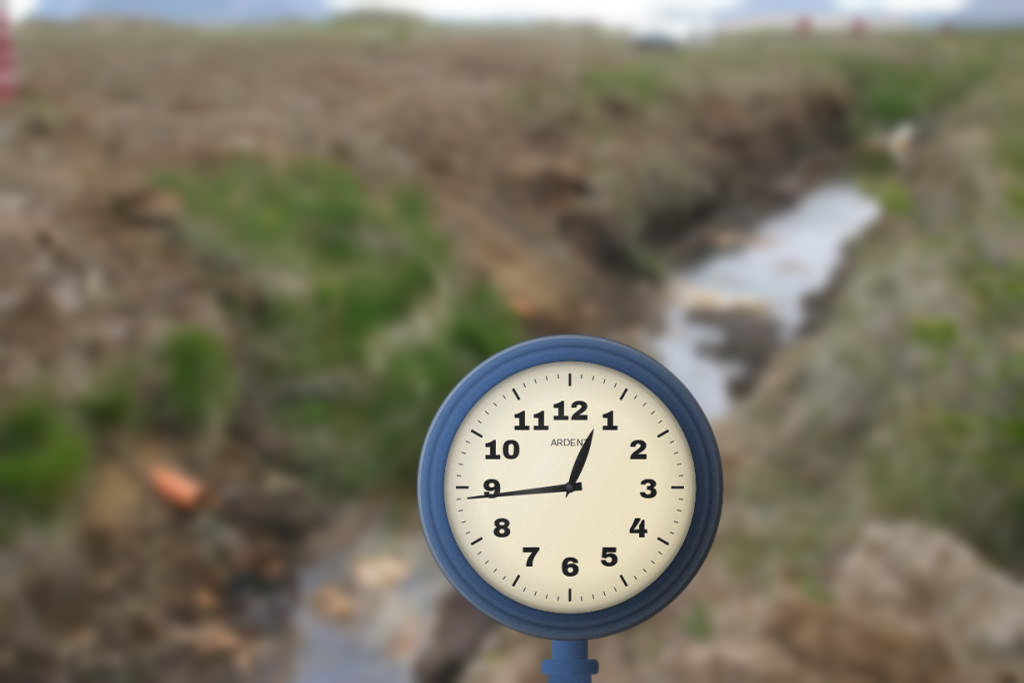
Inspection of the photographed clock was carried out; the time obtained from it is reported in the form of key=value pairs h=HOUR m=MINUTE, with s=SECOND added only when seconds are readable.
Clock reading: h=12 m=44
